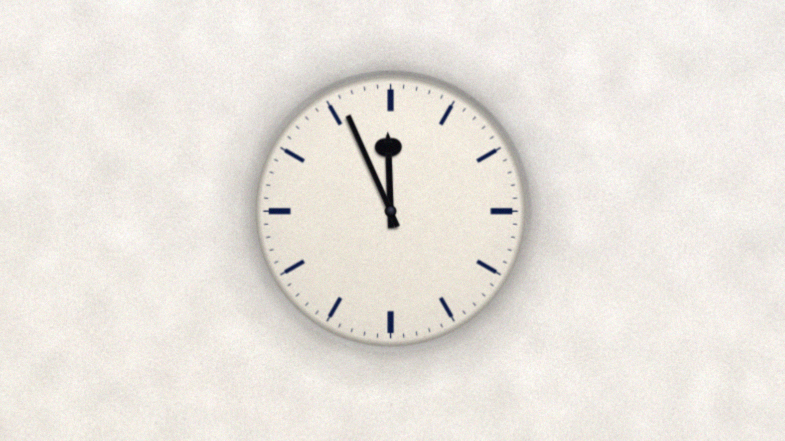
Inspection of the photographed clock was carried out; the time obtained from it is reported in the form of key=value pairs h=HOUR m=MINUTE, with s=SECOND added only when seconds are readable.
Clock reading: h=11 m=56
